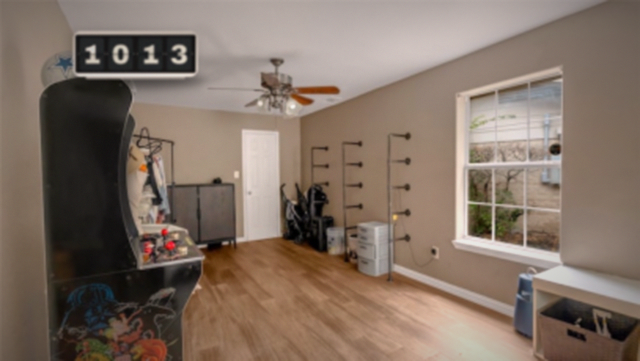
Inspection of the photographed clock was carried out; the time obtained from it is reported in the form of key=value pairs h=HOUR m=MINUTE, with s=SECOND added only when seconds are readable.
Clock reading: h=10 m=13
